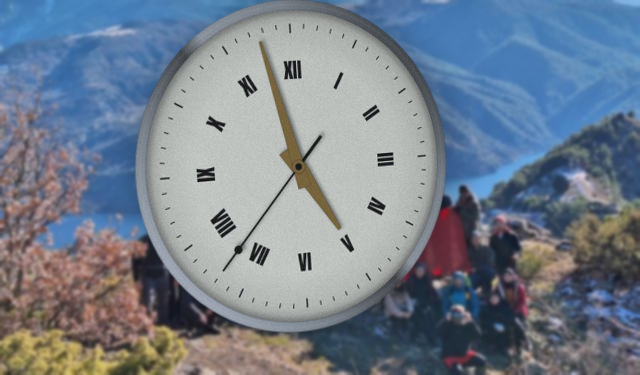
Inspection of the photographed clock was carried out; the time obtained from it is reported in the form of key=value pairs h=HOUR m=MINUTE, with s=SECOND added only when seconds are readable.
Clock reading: h=4 m=57 s=37
